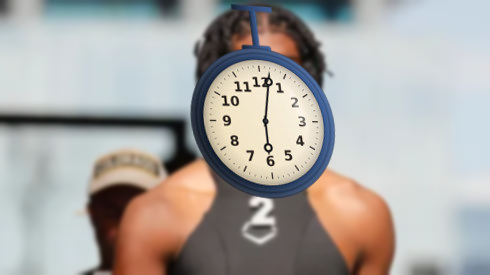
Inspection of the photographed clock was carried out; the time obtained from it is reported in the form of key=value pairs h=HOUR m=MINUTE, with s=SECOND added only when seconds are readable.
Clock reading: h=6 m=2
